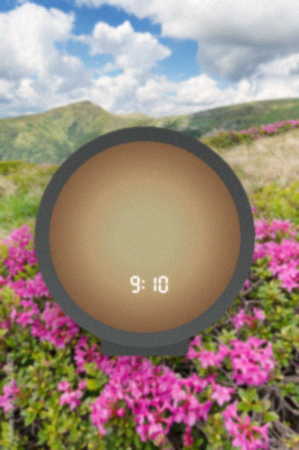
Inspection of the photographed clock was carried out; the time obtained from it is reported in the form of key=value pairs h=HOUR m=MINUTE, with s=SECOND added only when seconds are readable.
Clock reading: h=9 m=10
